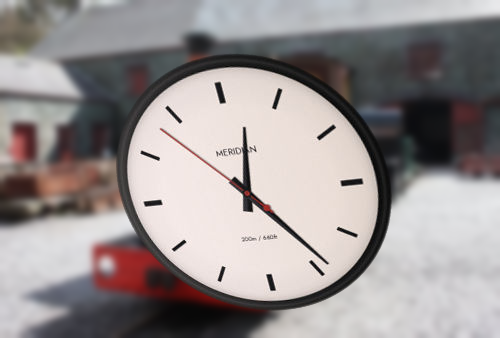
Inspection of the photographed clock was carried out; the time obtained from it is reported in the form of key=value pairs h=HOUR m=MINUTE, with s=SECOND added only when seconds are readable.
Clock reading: h=12 m=23 s=53
